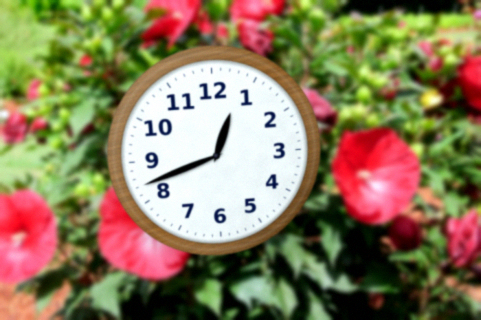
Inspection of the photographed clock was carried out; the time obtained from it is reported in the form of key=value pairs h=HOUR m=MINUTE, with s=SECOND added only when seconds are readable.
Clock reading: h=12 m=42
